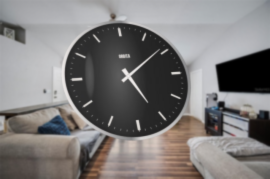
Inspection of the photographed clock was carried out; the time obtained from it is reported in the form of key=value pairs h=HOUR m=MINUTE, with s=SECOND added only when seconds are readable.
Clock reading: h=5 m=9
